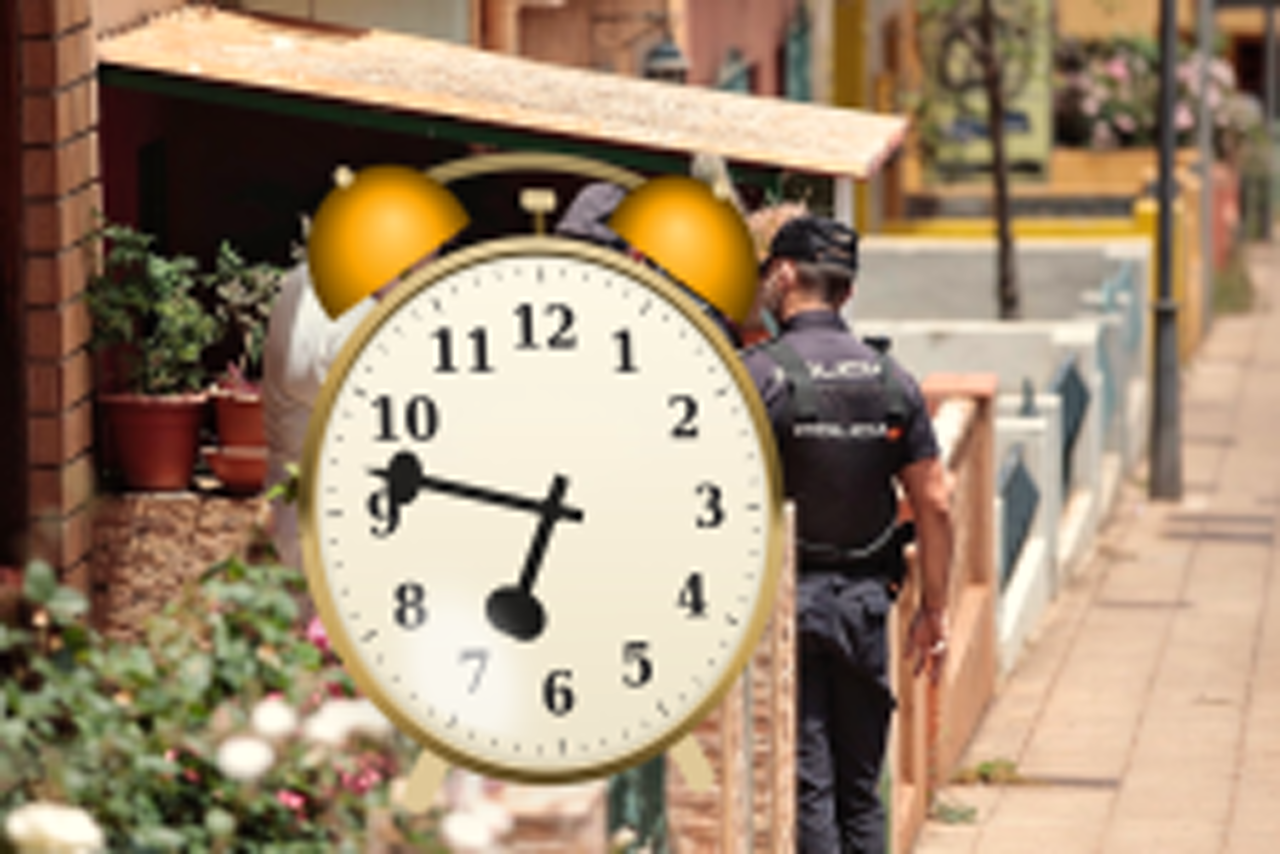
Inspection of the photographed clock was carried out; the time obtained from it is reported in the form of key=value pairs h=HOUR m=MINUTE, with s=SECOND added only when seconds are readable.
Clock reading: h=6 m=47
